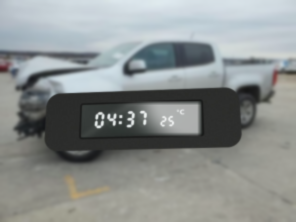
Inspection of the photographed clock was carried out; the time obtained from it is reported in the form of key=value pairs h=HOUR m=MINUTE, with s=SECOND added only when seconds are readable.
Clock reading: h=4 m=37
